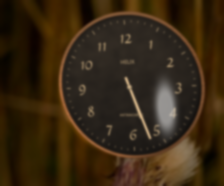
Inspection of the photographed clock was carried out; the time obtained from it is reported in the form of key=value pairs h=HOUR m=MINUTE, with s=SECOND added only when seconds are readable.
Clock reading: h=5 m=27
